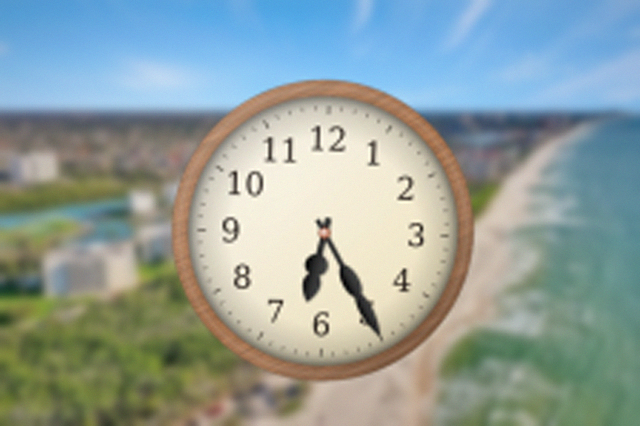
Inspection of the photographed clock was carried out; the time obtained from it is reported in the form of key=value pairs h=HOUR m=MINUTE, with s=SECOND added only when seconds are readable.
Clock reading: h=6 m=25
